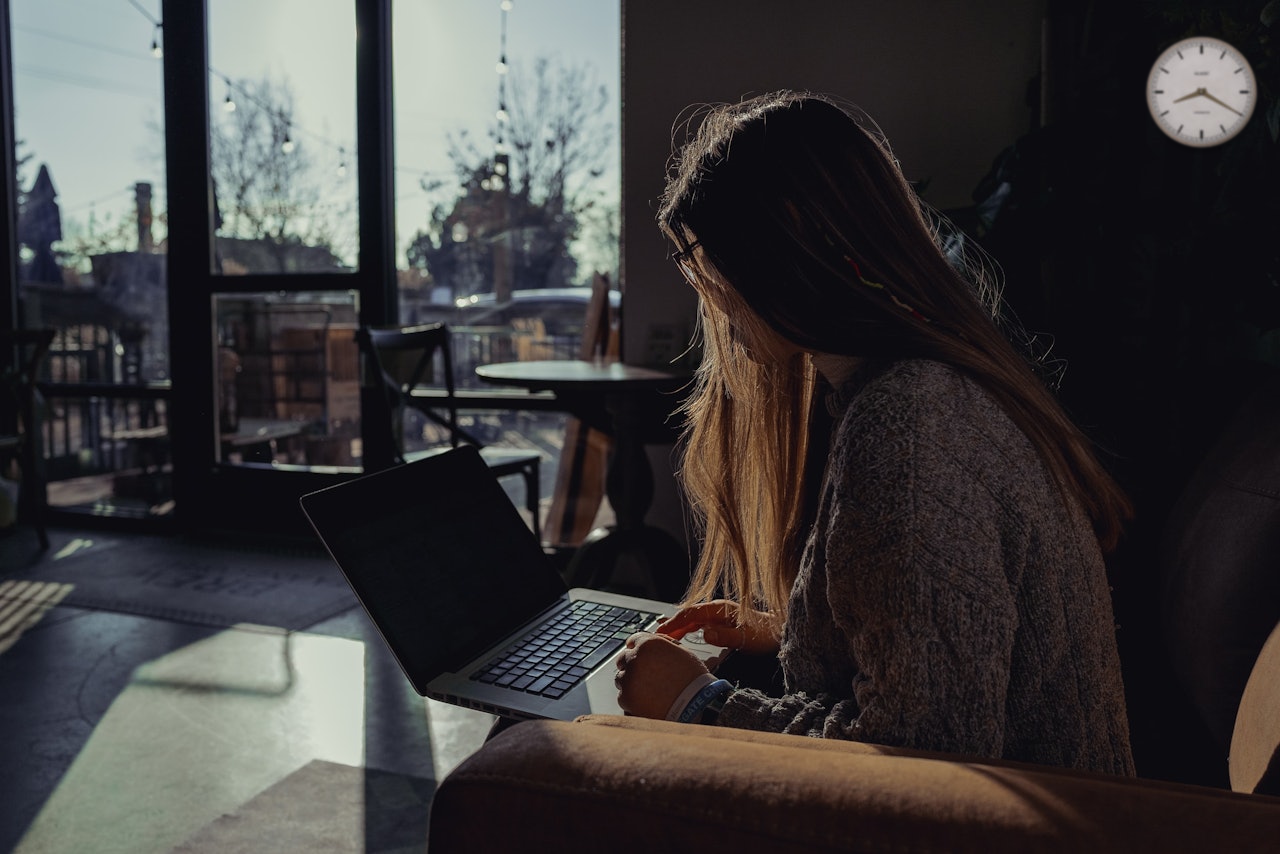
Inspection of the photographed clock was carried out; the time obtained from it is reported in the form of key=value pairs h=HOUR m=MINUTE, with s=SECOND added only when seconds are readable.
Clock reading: h=8 m=20
